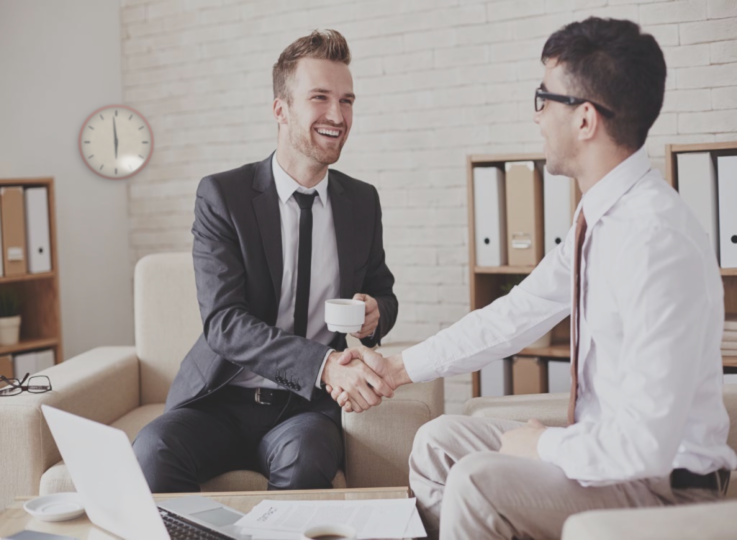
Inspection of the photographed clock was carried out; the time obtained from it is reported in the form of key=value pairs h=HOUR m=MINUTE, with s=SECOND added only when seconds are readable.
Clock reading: h=5 m=59
